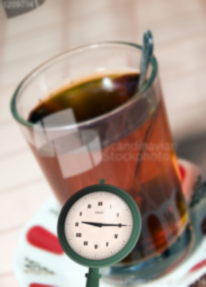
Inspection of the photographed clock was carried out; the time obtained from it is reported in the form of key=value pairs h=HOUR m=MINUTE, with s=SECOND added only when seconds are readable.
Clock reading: h=9 m=15
